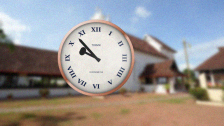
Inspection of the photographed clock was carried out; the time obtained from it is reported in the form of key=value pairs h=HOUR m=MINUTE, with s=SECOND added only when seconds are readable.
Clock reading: h=9 m=53
